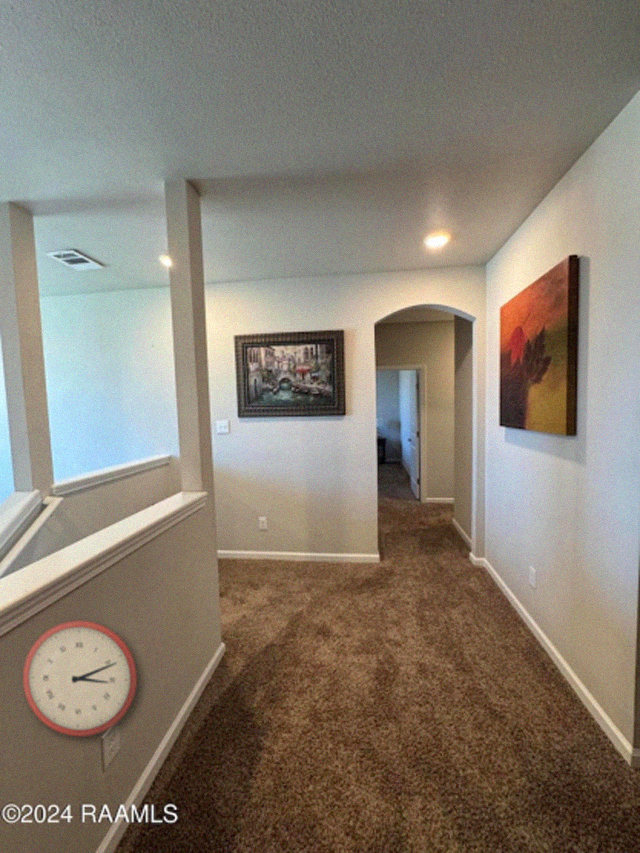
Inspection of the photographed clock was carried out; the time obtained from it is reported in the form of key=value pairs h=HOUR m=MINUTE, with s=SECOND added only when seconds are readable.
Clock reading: h=3 m=11
